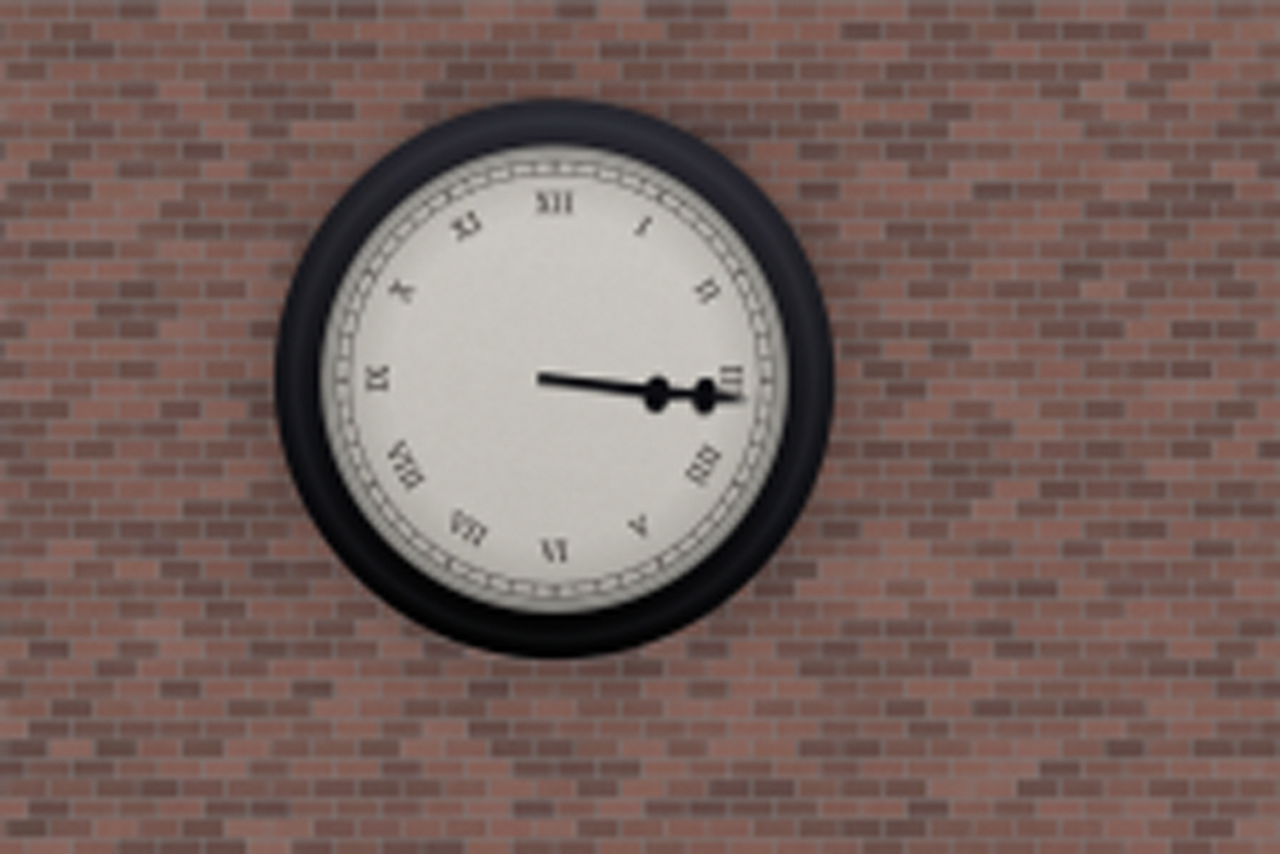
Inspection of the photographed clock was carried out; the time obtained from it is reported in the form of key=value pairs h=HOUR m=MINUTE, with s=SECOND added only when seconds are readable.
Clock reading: h=3 m=16
